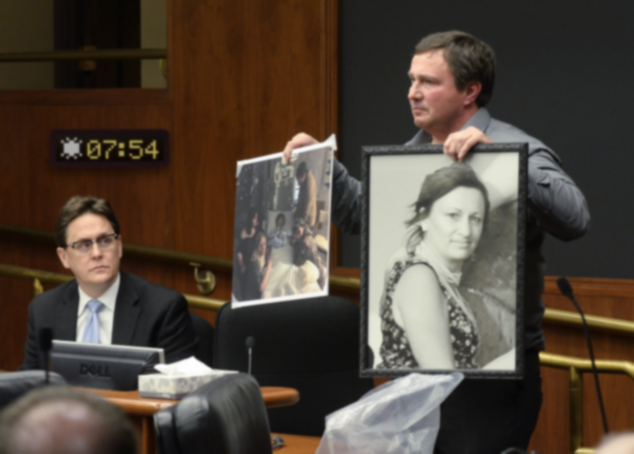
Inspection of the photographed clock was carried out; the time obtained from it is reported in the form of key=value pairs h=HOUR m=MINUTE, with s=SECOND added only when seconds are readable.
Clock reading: h=7 m=54
